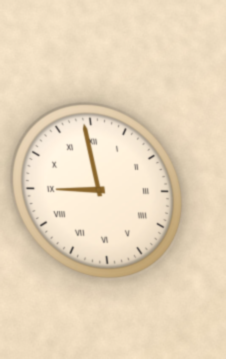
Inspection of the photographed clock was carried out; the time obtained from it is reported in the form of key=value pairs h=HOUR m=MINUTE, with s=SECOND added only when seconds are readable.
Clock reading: h=8 m=59
